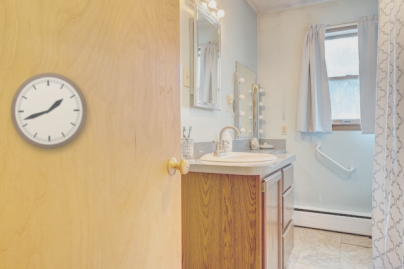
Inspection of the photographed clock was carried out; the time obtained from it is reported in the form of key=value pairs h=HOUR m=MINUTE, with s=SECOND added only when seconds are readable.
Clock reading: h=1 m=42
